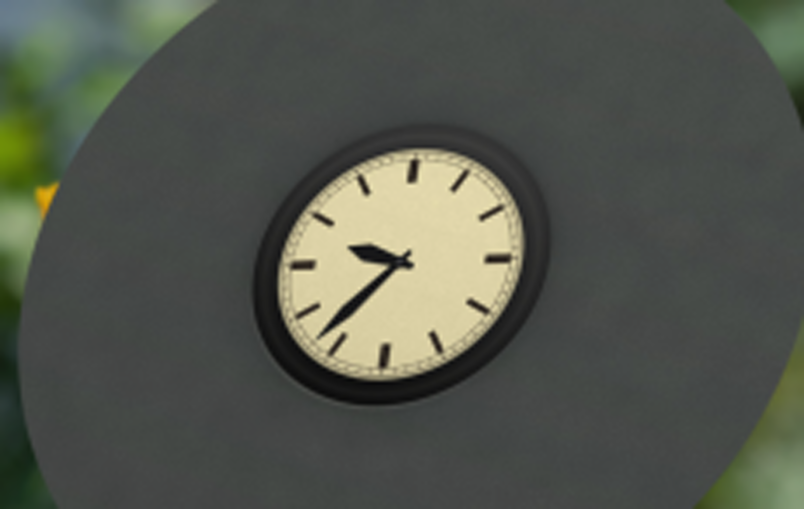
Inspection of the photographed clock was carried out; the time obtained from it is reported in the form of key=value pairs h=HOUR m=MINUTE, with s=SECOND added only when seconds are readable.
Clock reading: h=9 m=37
